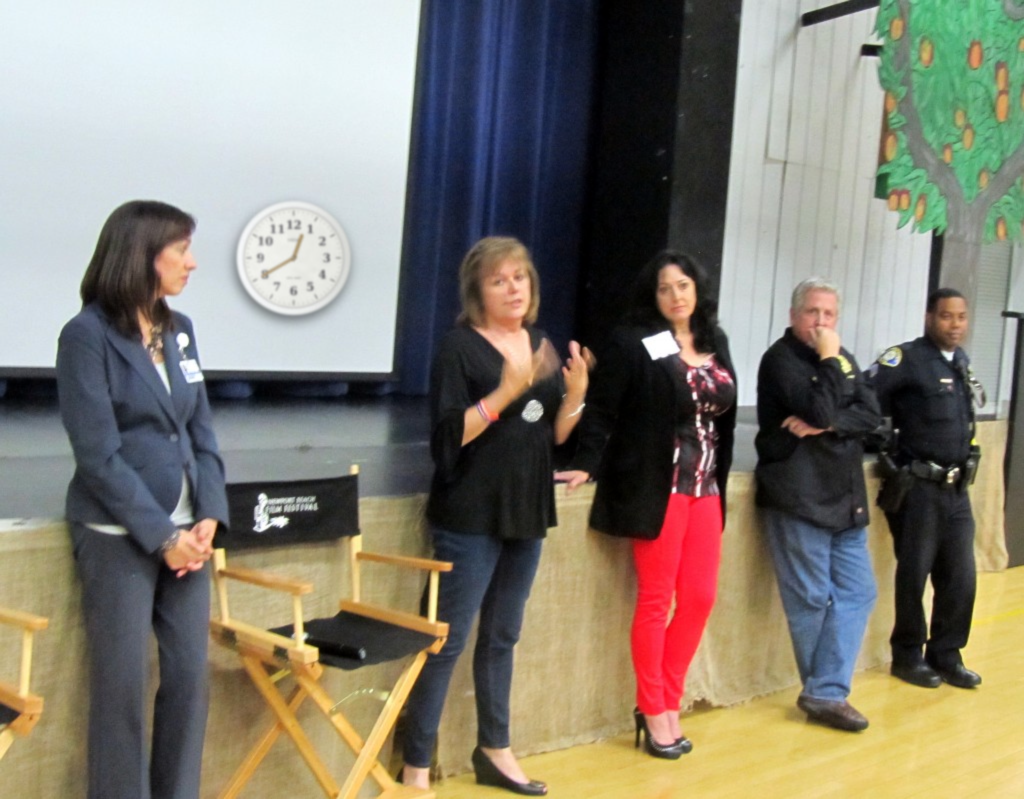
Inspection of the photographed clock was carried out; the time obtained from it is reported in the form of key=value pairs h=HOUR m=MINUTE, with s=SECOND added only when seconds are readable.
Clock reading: h=12 m=40
